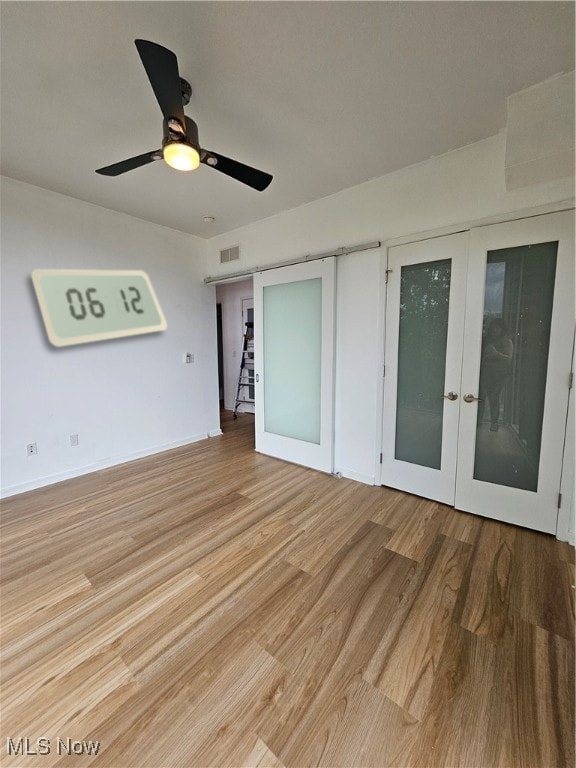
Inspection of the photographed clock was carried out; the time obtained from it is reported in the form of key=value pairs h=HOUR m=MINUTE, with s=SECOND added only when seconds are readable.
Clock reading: h=6 m=12
